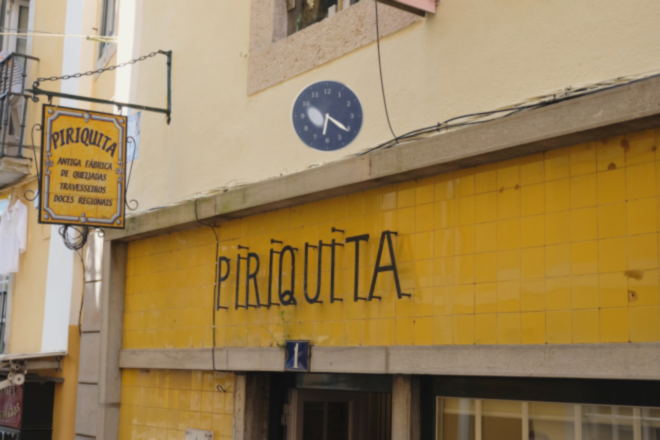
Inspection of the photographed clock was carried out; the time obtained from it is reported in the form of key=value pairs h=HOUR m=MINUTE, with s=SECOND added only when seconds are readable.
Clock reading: h=6 m=21
